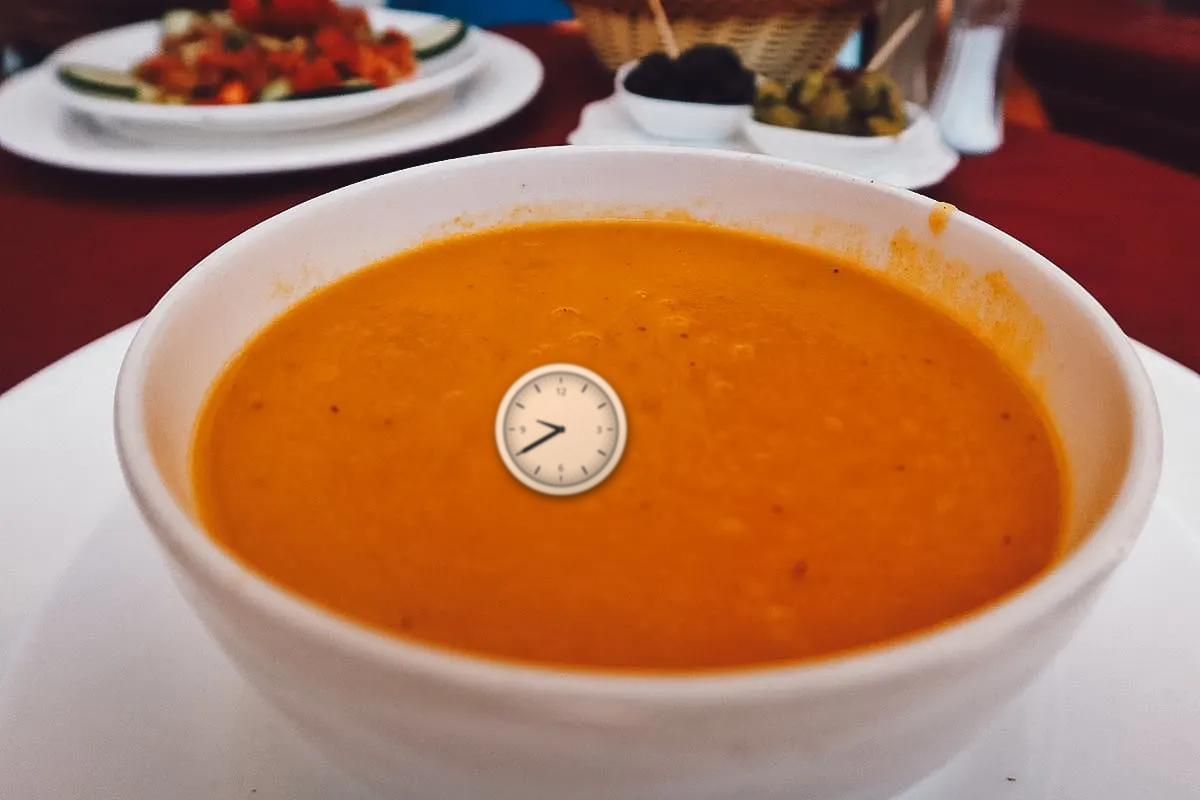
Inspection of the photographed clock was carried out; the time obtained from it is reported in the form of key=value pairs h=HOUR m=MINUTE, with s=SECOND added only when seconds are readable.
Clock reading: h=9 m=40
